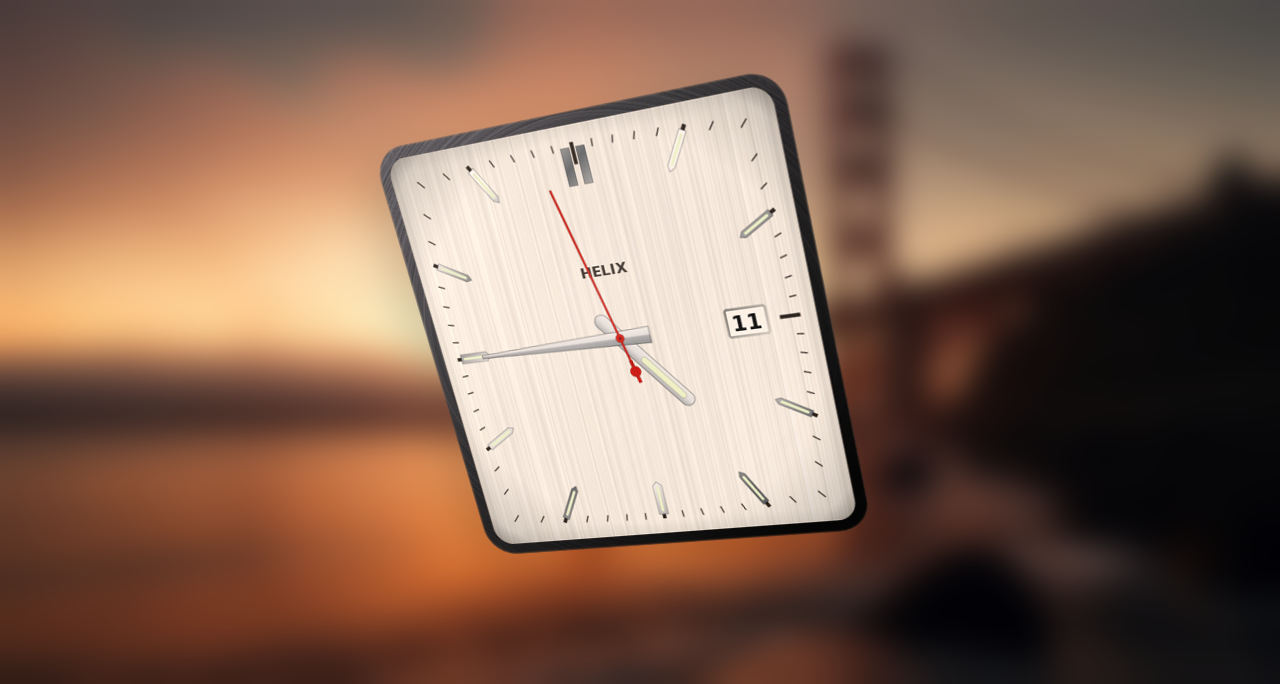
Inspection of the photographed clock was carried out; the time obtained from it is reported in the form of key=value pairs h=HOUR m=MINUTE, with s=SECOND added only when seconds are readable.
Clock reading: h=4 m=44 s=58
